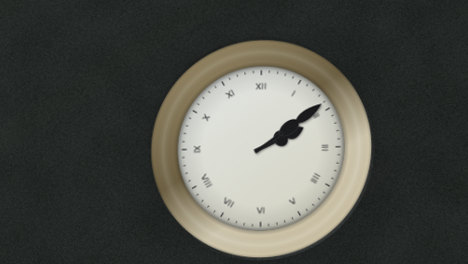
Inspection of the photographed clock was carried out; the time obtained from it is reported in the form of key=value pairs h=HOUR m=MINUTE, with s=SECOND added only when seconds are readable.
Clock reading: h=2 m=9
